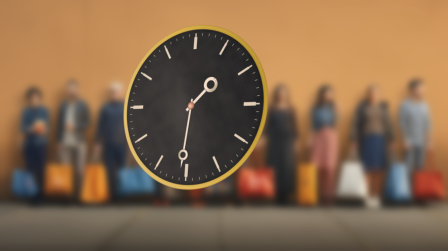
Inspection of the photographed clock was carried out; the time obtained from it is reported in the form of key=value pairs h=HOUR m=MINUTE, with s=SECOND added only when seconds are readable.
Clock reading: h=1 m=31
